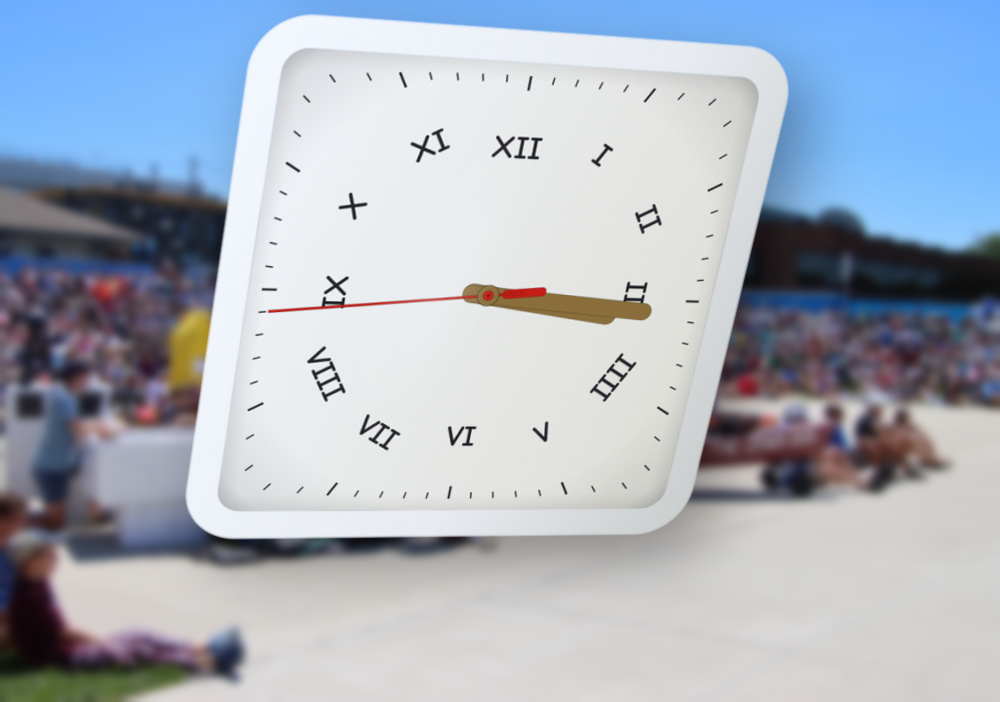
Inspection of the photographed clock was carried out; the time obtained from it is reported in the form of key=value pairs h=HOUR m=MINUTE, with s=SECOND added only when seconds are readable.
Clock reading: h=3 m=15 s=44
